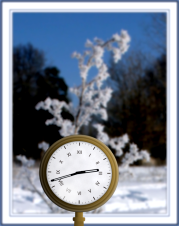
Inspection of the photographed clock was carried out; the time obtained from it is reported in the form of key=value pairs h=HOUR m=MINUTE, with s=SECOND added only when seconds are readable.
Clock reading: h=2 m=42
